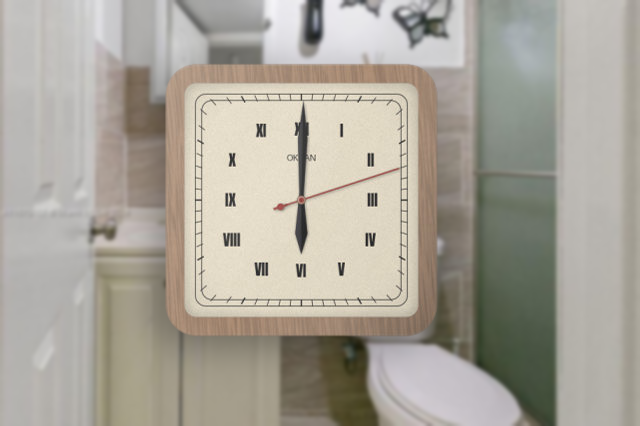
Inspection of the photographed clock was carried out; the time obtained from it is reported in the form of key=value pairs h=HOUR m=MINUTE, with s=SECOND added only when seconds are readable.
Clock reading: h=6 m=0 s=12
